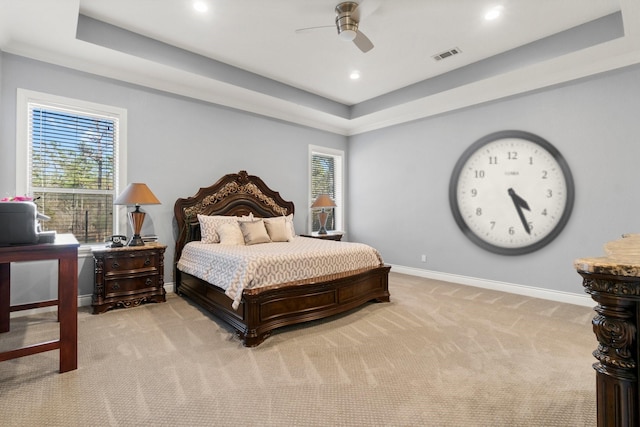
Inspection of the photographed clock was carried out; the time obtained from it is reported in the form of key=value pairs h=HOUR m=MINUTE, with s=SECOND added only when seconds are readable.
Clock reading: h=4 m=26
